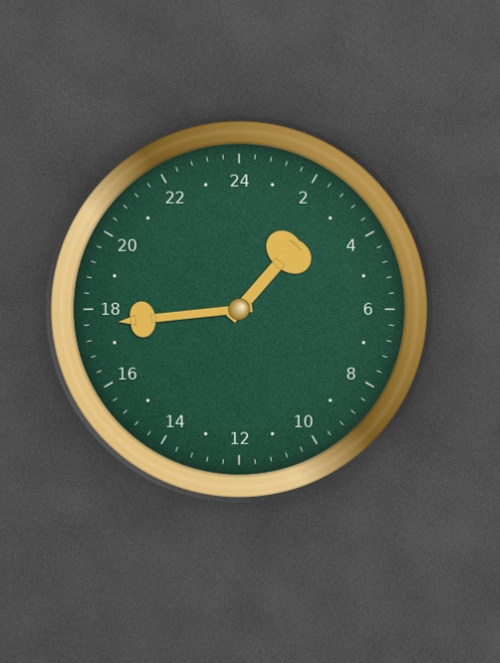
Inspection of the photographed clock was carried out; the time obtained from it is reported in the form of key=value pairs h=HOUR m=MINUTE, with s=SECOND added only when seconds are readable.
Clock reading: h=2 m=44
